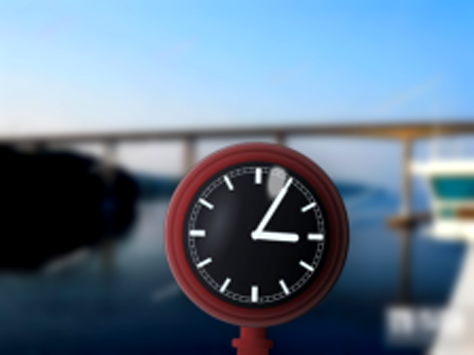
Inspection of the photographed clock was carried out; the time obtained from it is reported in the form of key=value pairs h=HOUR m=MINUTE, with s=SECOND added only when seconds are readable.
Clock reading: h=3 m=5
